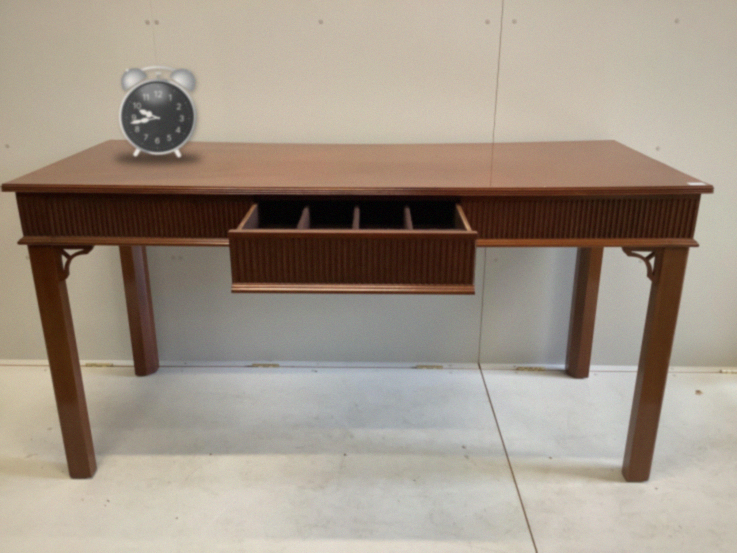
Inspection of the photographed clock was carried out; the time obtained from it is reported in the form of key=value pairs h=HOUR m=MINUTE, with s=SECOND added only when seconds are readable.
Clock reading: h=9 m=43
